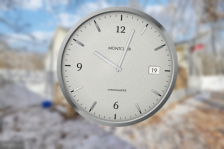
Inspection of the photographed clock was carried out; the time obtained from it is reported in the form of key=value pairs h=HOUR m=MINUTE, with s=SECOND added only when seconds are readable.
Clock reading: h=10 m=3
